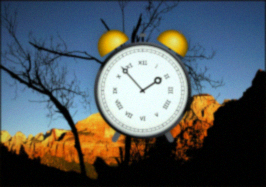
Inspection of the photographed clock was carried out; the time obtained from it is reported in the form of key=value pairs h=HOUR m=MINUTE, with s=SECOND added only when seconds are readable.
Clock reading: h=1 m=53
